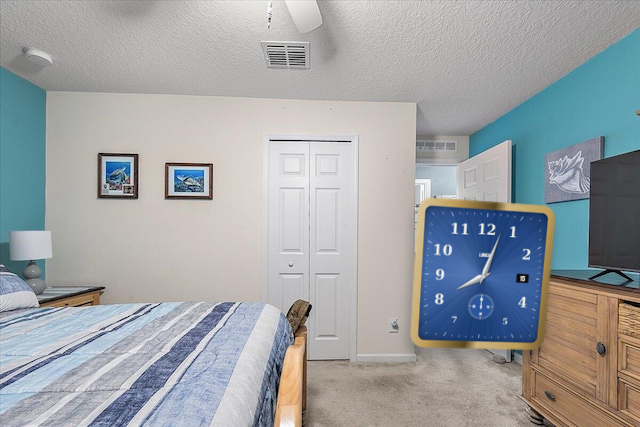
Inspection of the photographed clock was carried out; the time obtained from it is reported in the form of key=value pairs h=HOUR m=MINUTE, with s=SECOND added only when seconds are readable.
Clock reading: h=8 m=3
